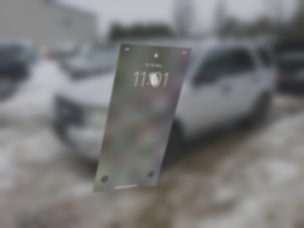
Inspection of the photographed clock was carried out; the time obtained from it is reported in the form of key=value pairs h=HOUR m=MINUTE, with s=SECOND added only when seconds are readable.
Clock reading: h=11 m=1
